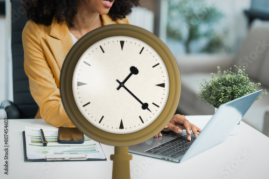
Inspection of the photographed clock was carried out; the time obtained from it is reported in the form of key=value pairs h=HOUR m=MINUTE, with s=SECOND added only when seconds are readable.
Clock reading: h=1 m=22
